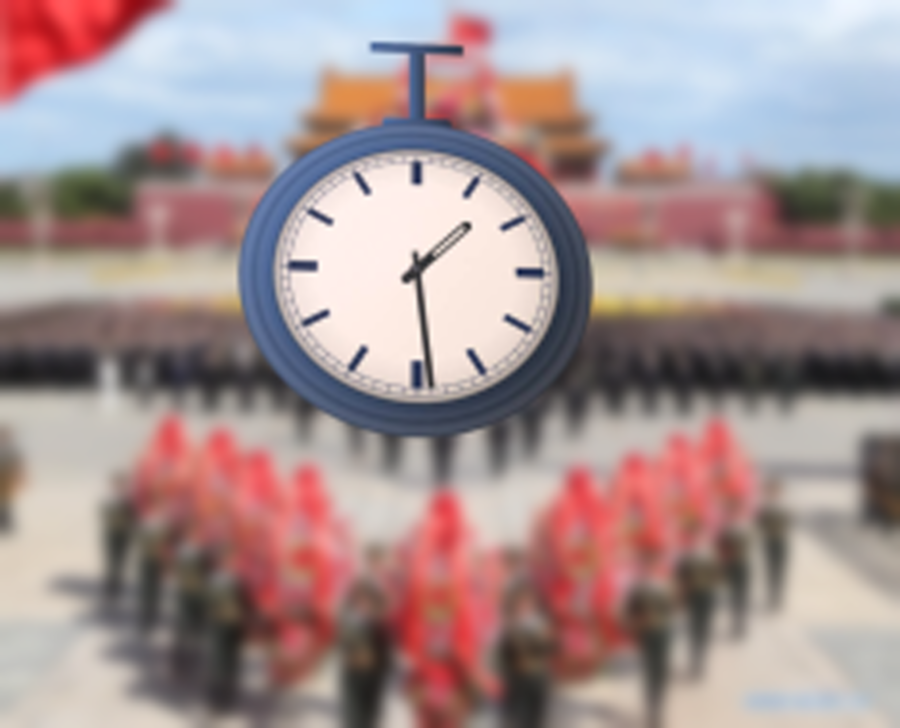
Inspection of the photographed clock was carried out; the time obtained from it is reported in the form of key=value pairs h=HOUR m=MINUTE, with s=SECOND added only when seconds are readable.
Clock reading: h=1 m=29
